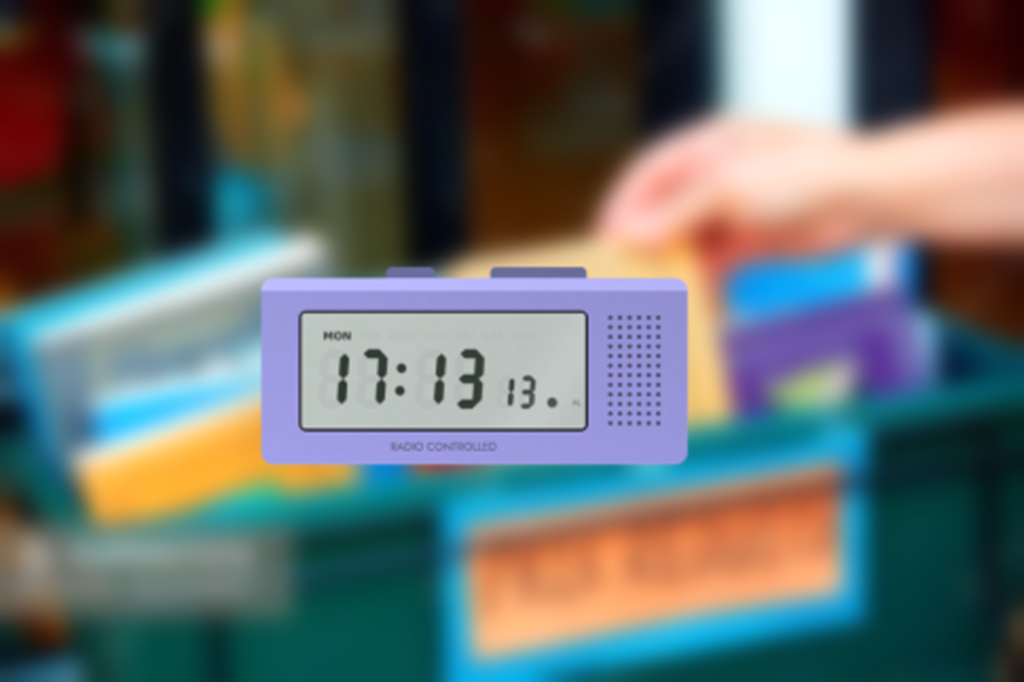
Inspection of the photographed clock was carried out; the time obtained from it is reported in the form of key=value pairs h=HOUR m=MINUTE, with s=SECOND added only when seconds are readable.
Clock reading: h=17 m=13 s=13
